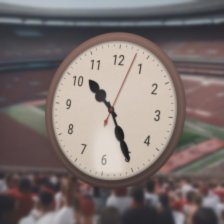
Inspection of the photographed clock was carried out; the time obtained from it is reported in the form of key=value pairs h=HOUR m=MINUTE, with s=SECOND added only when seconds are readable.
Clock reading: h=10 m=25 s=3
